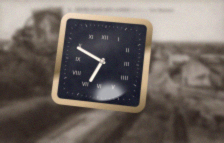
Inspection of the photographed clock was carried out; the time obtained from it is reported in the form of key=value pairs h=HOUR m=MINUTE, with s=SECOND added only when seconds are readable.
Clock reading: h=6 m=49
